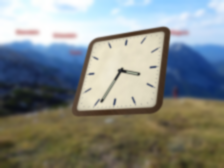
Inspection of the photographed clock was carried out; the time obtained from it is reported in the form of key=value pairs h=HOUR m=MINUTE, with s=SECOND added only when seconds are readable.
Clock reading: h=3 m=34
